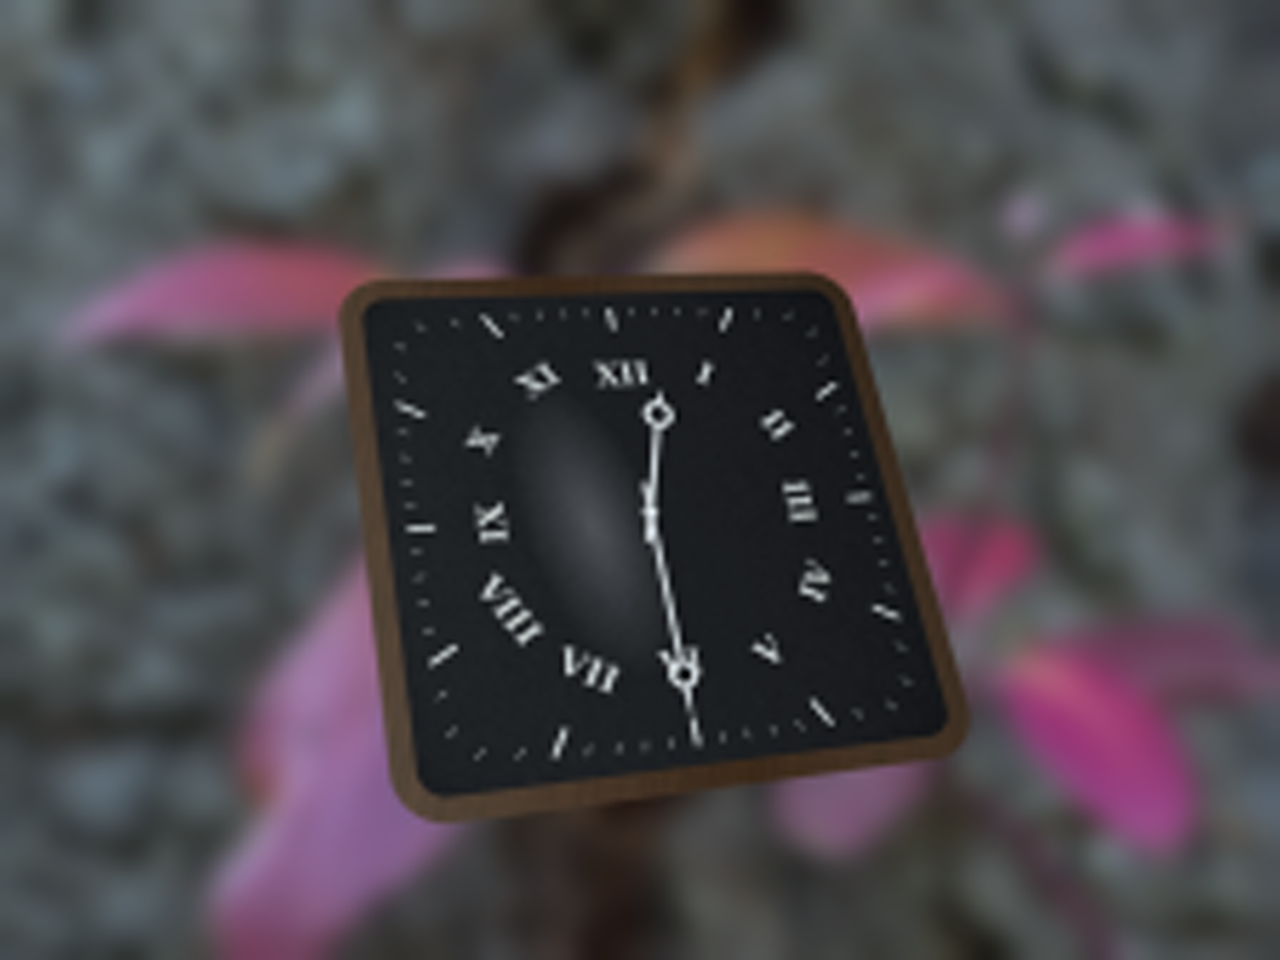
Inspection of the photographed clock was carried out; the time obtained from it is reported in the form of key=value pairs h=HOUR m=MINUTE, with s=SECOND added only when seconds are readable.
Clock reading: h=12 m=30
